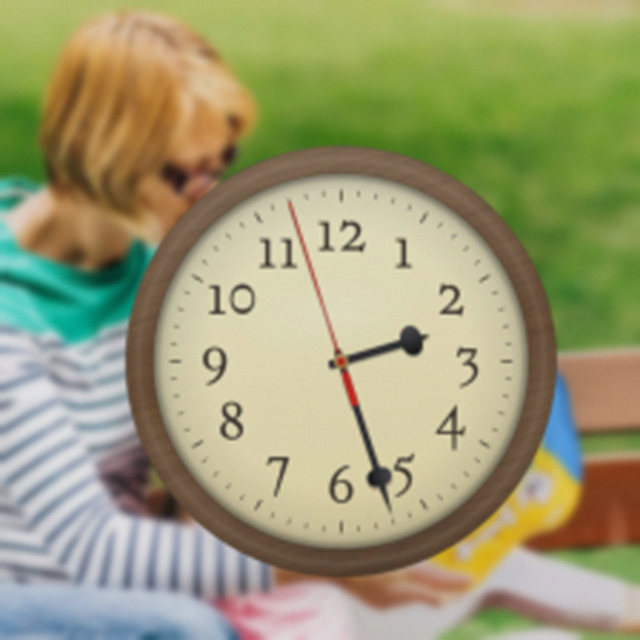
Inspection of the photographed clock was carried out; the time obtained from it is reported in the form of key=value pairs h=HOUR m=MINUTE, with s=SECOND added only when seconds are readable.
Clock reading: h=2 m=26 s=57
